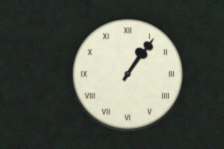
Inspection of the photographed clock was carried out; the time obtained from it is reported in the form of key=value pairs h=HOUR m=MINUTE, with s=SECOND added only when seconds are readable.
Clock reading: h=1 m=6
